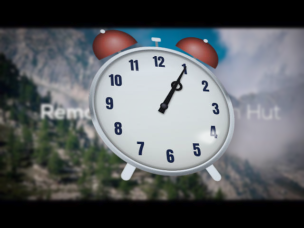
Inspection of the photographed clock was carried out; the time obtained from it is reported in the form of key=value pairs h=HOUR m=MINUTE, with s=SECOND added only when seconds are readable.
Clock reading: h=1 m=5
